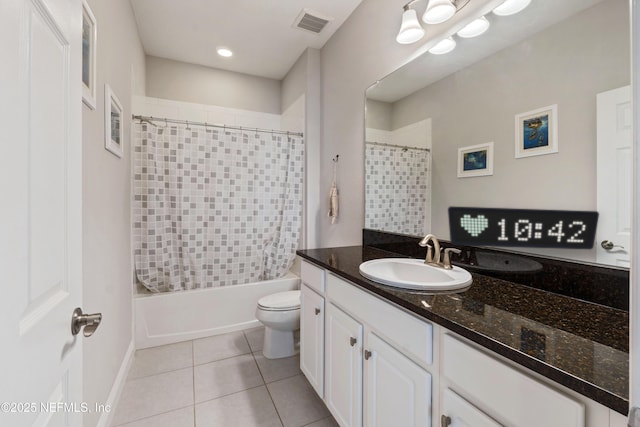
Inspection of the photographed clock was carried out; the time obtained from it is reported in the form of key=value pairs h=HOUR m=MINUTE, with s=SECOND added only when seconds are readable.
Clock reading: h=10 m=42
